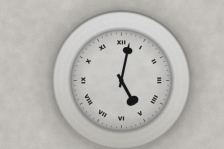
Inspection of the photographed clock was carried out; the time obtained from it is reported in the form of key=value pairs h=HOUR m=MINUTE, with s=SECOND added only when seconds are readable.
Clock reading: h=5 m=2
